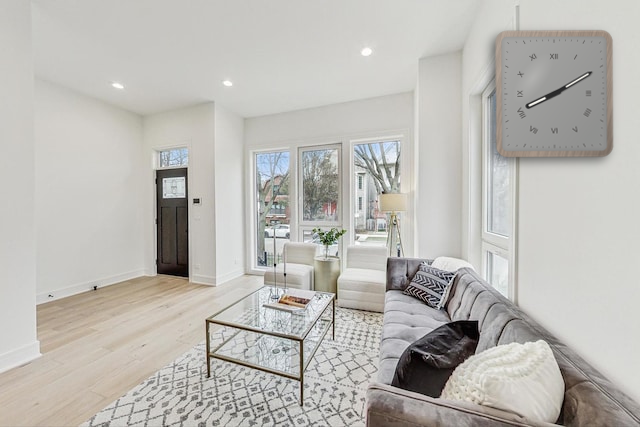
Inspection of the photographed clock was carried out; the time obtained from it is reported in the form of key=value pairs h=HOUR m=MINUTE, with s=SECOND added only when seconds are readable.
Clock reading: h=8 m=10
